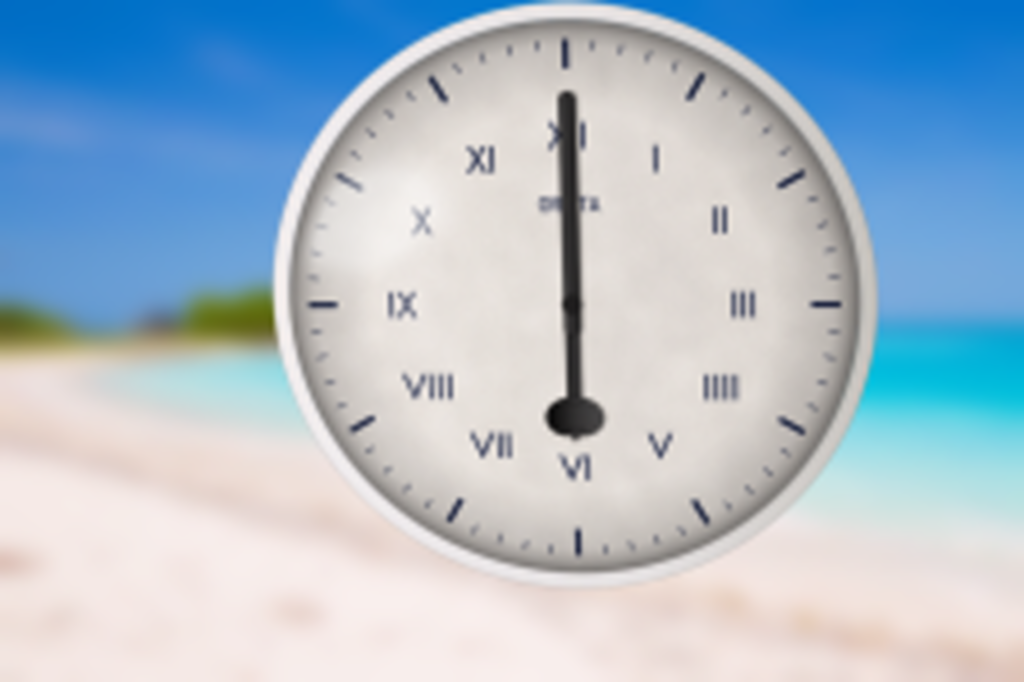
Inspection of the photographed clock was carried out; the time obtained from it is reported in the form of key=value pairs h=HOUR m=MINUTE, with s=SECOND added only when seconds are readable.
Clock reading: h=6 m=0
